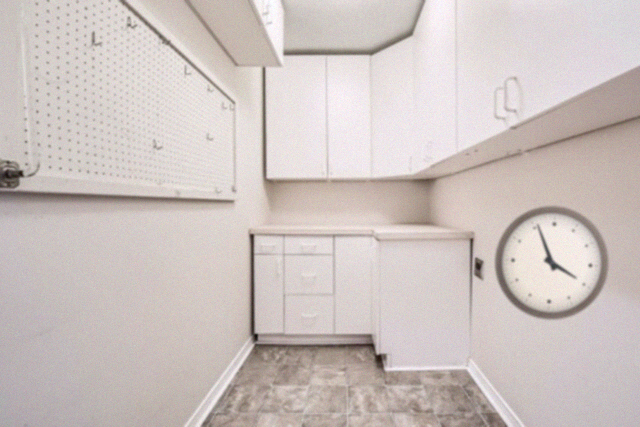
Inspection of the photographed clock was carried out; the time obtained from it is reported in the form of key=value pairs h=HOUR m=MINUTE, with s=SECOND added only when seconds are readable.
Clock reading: h=3 m=56
